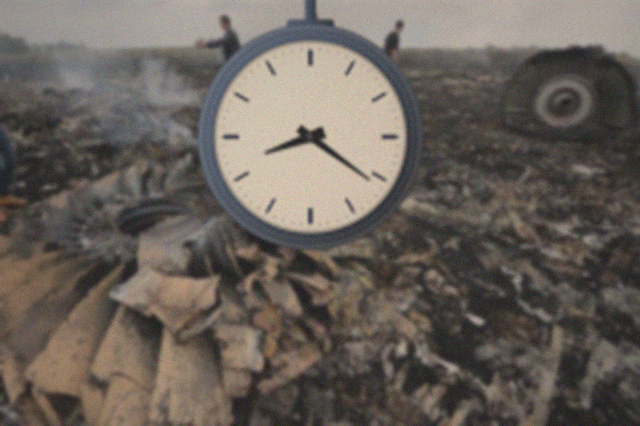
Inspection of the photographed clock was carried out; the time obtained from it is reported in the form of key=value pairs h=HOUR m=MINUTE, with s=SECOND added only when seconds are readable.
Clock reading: h=8 m=21
